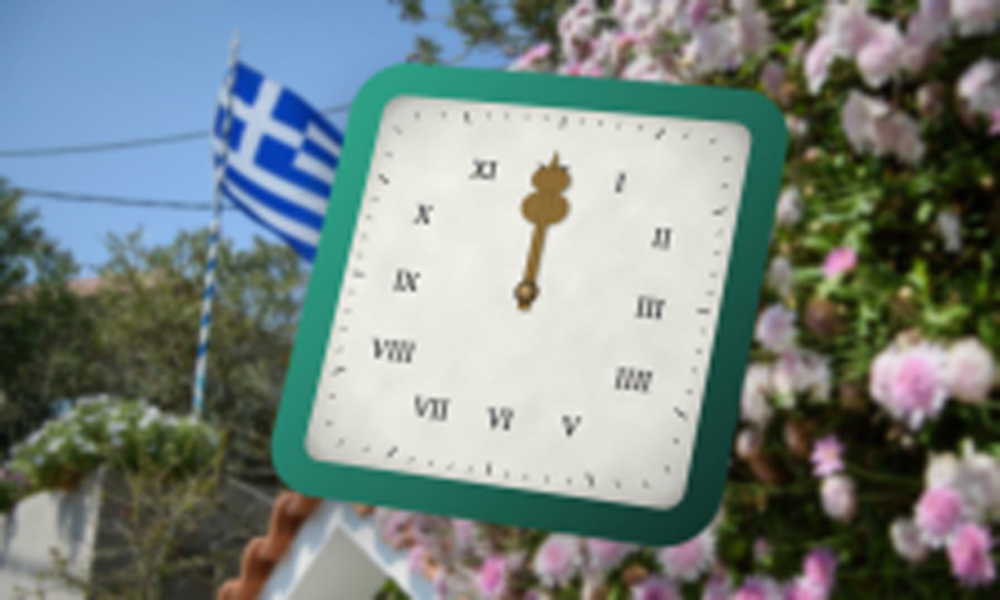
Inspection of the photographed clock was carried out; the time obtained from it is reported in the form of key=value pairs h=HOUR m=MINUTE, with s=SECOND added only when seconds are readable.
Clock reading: h=12 m=0
